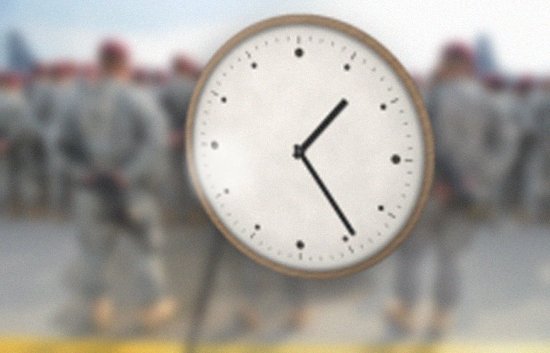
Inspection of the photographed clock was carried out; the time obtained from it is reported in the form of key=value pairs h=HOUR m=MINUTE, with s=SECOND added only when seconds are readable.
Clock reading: h=1 m=24
